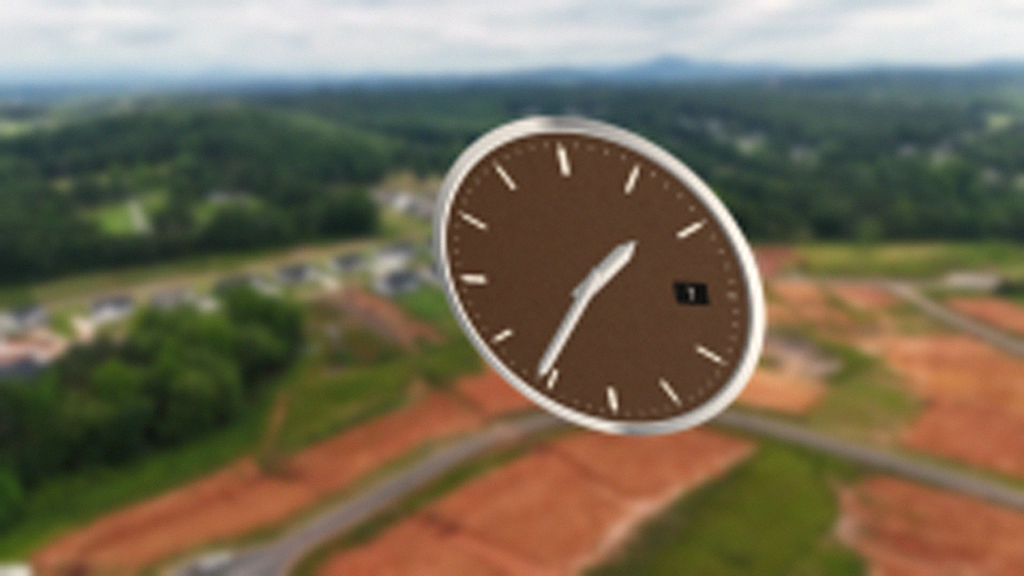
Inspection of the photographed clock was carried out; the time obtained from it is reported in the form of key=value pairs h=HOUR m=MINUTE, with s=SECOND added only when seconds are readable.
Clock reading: h=1 m=36
